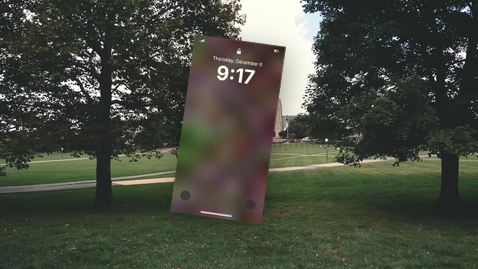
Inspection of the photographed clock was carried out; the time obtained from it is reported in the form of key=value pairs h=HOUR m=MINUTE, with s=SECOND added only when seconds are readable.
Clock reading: h=9 m=17
